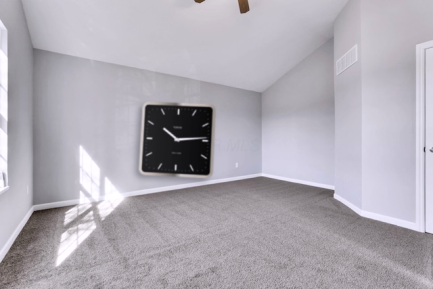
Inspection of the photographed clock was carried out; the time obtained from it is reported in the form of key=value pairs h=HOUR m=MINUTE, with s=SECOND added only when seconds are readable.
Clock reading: h=10 m=14
